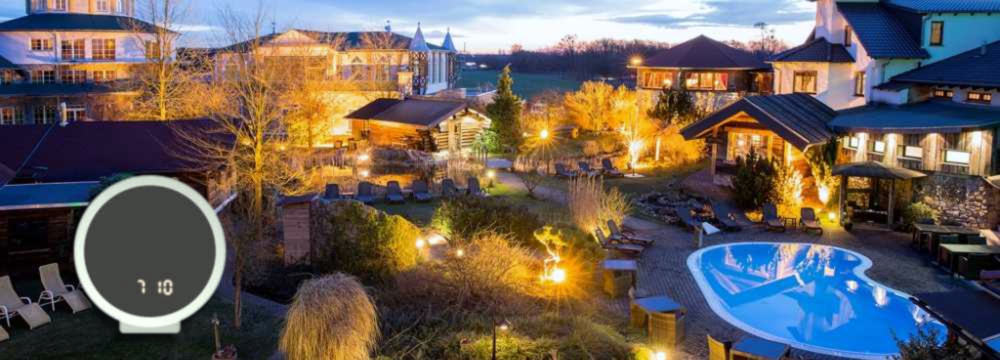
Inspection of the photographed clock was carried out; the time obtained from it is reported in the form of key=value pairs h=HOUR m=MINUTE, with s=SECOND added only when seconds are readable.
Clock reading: h=7 m=10
